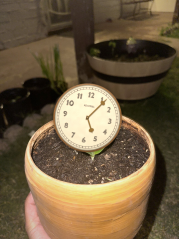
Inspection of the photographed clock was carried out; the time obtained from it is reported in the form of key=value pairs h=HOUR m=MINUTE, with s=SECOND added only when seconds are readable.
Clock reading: h=5 m=6
